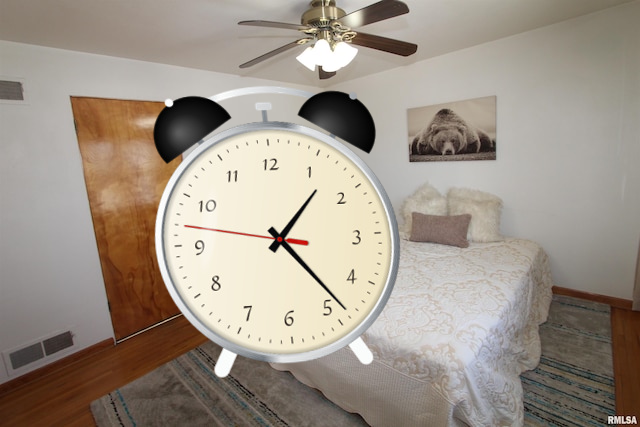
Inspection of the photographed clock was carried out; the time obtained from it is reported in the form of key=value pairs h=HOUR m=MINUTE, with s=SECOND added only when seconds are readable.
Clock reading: h=1 m=23 s=47
